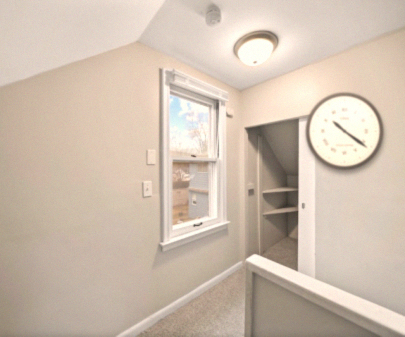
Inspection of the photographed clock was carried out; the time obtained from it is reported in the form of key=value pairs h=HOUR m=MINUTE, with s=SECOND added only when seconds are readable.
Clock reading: h=10 m=21
